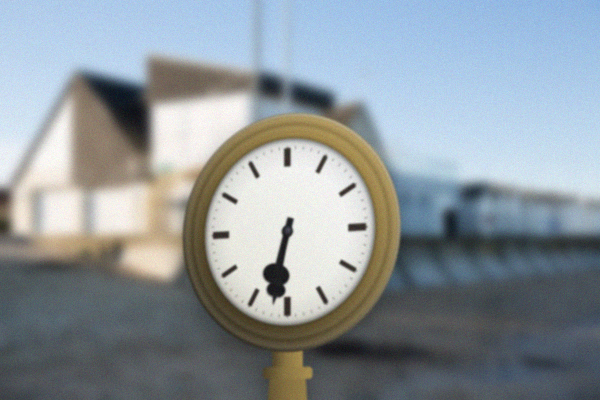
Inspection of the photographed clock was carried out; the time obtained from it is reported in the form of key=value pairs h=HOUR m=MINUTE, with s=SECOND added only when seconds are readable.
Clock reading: h=6 m=32
